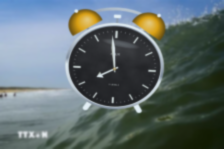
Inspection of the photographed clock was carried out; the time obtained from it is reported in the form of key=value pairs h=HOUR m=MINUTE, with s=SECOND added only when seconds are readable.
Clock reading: h=7 m=59
